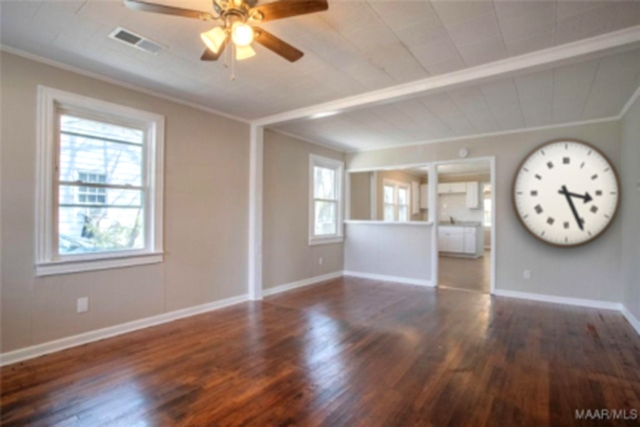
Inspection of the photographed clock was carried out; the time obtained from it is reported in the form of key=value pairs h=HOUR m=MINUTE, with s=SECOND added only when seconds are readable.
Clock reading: h=3 m=26
